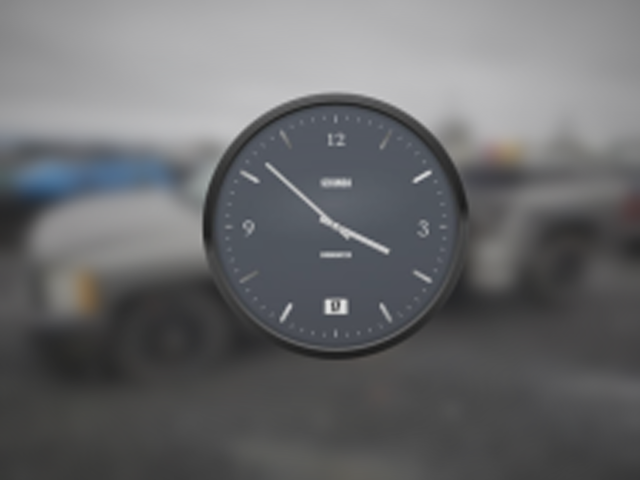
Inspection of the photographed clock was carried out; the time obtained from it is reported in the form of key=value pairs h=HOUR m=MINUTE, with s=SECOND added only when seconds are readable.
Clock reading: h=3 m=52
